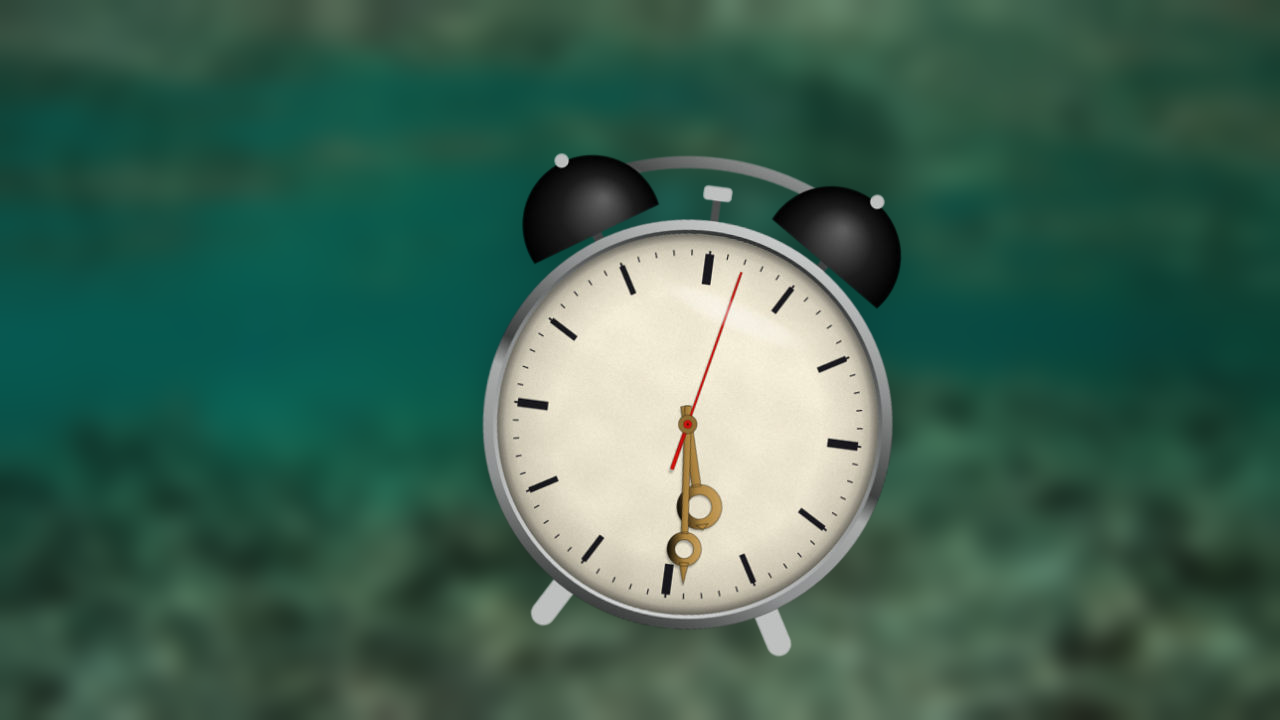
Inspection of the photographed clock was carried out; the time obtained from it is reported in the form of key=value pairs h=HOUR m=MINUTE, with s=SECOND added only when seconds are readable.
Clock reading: h=5 m=29 s=2
